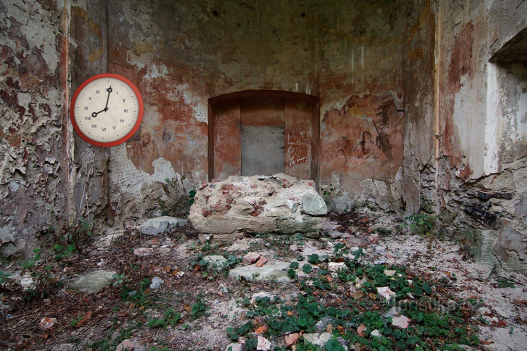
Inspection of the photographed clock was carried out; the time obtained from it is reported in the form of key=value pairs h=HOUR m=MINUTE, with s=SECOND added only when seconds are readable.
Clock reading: h=8 m=1
